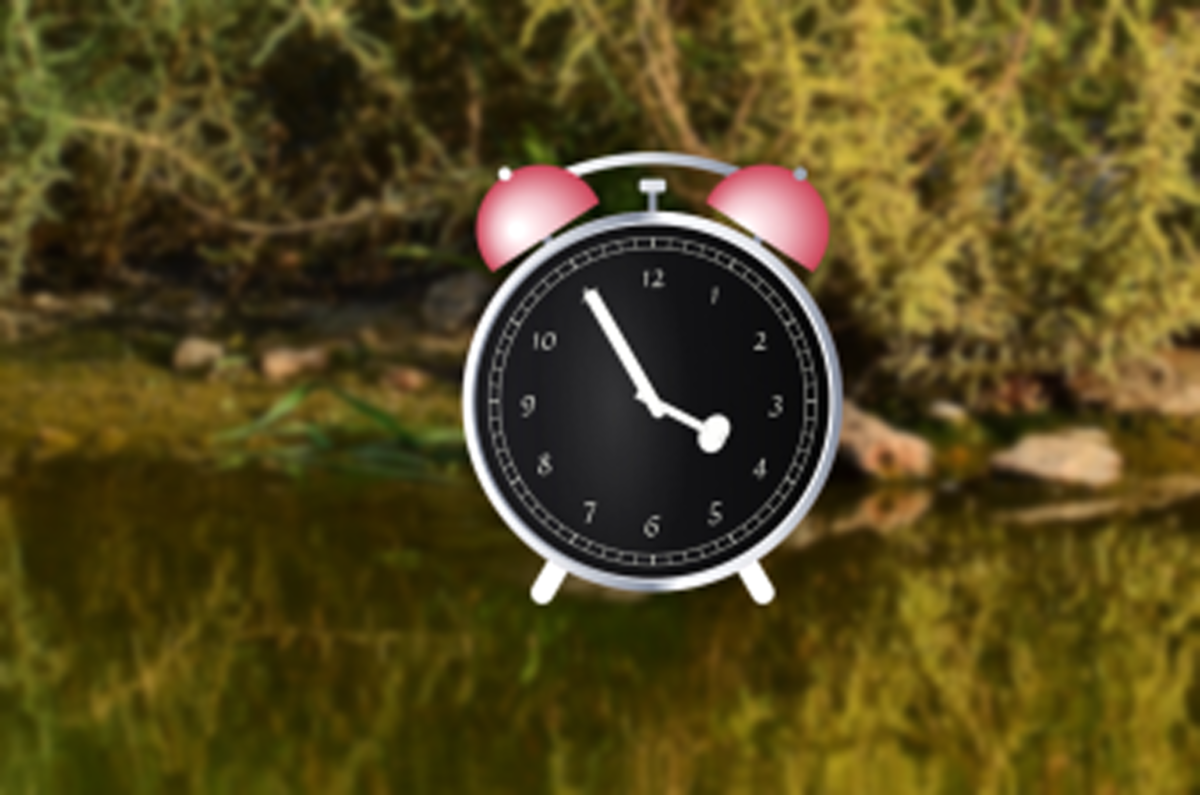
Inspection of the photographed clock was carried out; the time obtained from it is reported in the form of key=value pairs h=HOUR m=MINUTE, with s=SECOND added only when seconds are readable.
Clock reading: h=3 m=55
